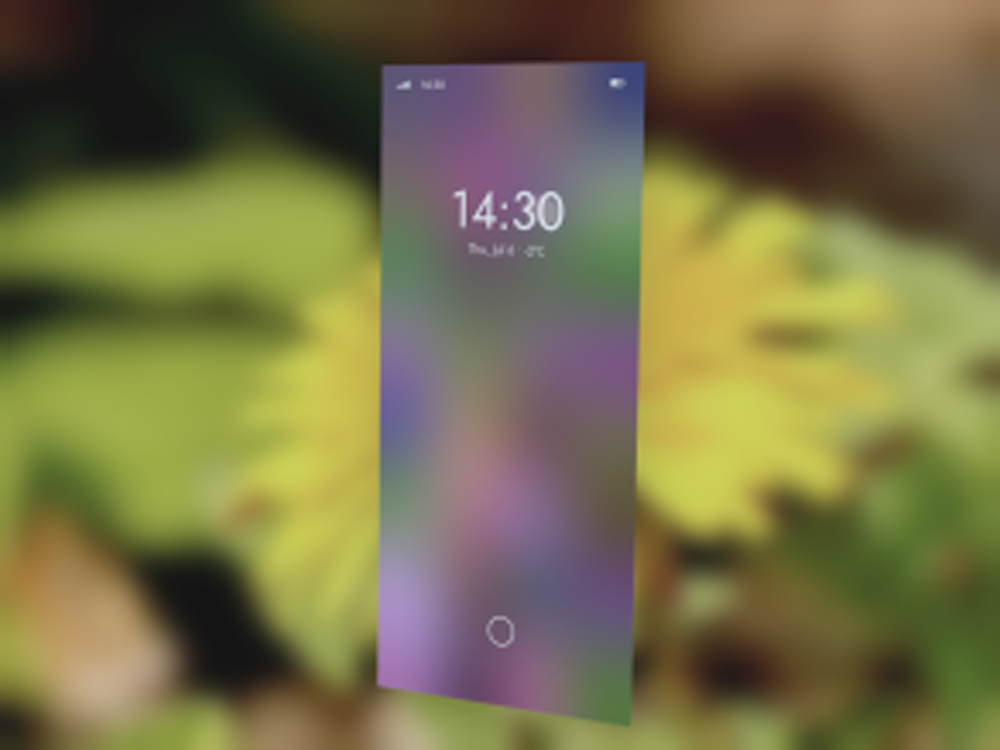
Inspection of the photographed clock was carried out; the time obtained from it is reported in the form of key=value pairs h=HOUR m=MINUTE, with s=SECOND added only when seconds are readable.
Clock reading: h=14 m=30
